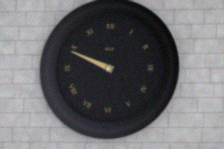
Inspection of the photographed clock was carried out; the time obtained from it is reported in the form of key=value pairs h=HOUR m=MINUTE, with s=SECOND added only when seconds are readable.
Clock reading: h=9 m=49
